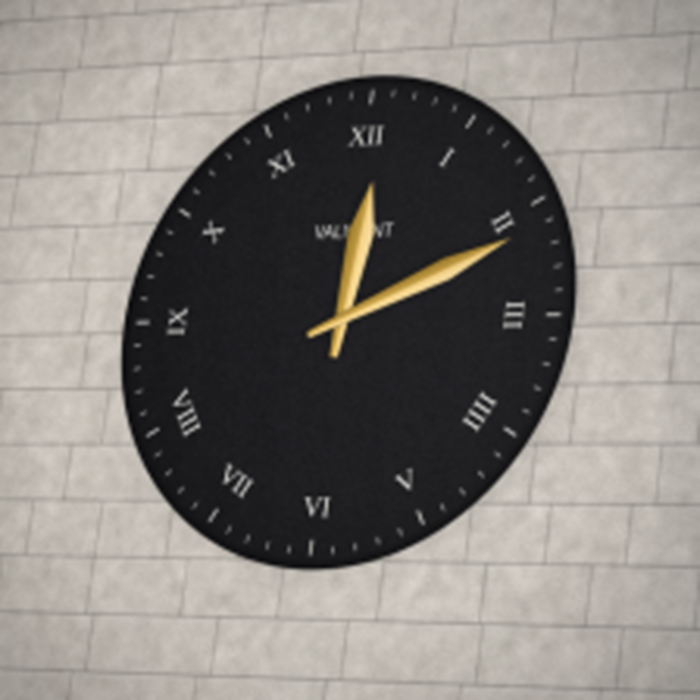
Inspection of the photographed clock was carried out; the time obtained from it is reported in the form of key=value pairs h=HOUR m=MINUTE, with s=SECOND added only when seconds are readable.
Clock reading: h=12 m=11
